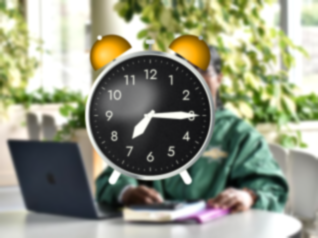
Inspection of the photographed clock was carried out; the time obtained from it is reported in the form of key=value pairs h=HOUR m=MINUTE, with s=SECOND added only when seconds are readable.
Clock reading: h=7 m=15
